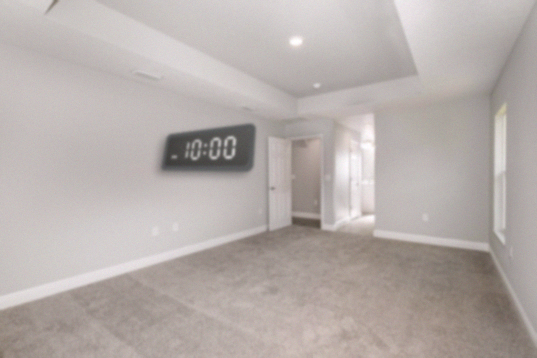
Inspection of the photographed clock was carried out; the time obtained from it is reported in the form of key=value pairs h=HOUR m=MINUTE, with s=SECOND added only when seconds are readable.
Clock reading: h=10 m=0
